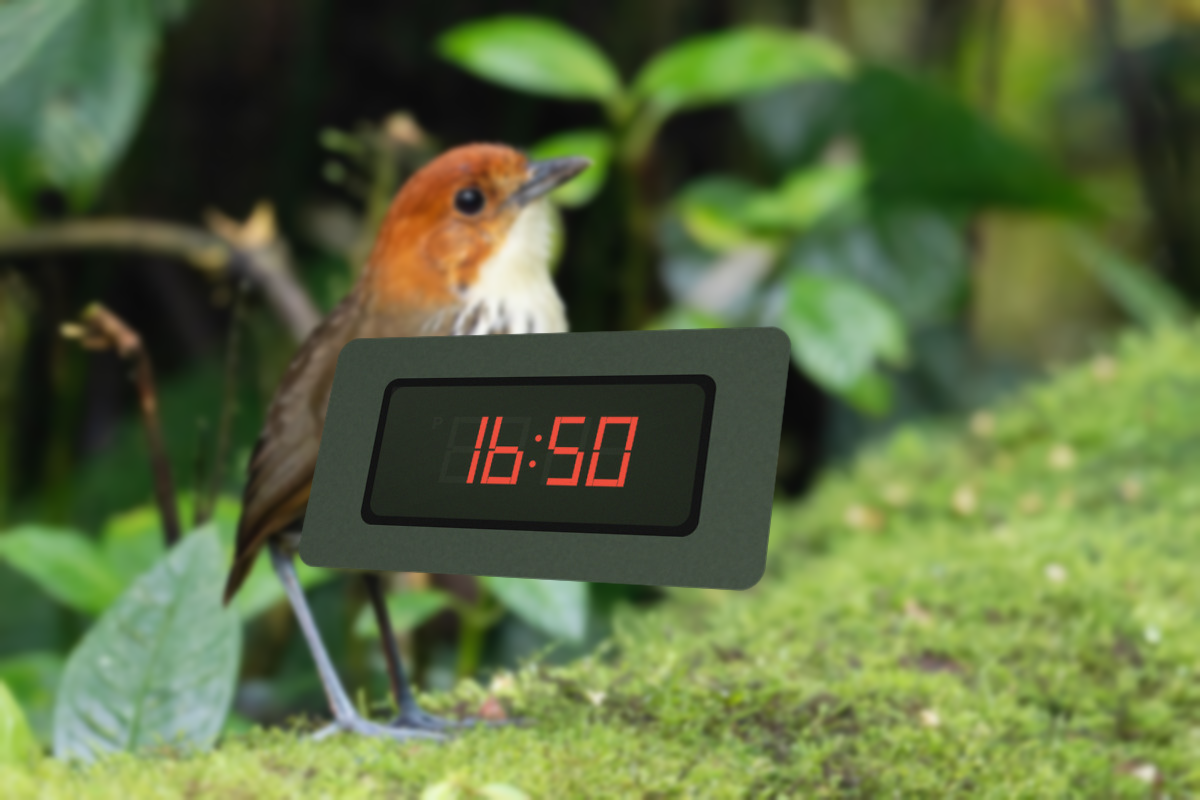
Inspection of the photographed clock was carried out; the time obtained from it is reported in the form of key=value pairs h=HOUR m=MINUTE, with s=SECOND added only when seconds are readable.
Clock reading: h=16 m=50
